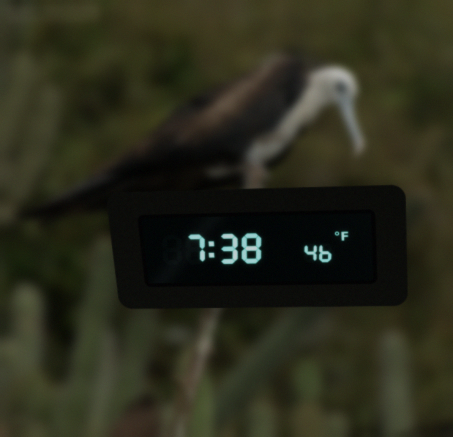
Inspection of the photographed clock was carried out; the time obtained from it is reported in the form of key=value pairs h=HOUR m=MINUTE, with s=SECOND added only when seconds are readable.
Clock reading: h=7 m=38
